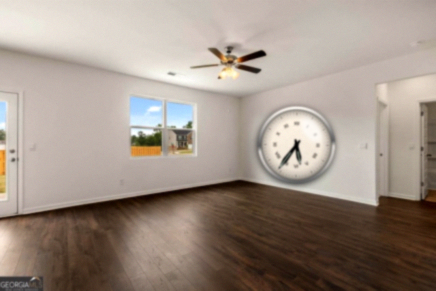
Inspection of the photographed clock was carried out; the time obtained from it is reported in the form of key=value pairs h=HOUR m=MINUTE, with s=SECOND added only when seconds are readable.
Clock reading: h=5 m=36
